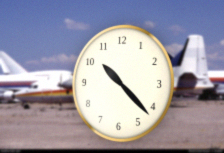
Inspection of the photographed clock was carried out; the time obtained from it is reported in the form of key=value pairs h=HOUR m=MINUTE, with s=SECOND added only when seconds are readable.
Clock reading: h=10 m=22
